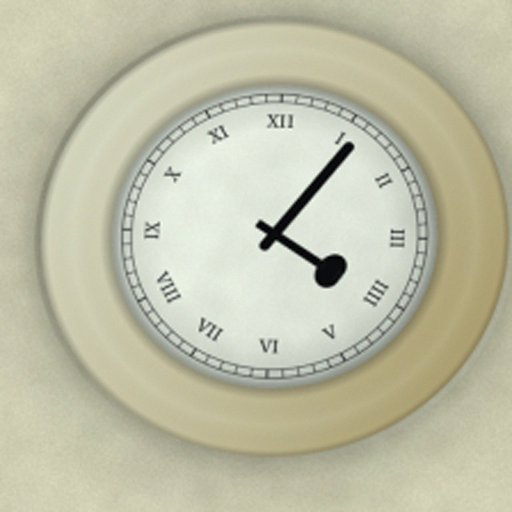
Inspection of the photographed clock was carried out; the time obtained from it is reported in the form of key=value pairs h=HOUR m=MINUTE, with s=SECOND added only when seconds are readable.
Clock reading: h=4 m=6
